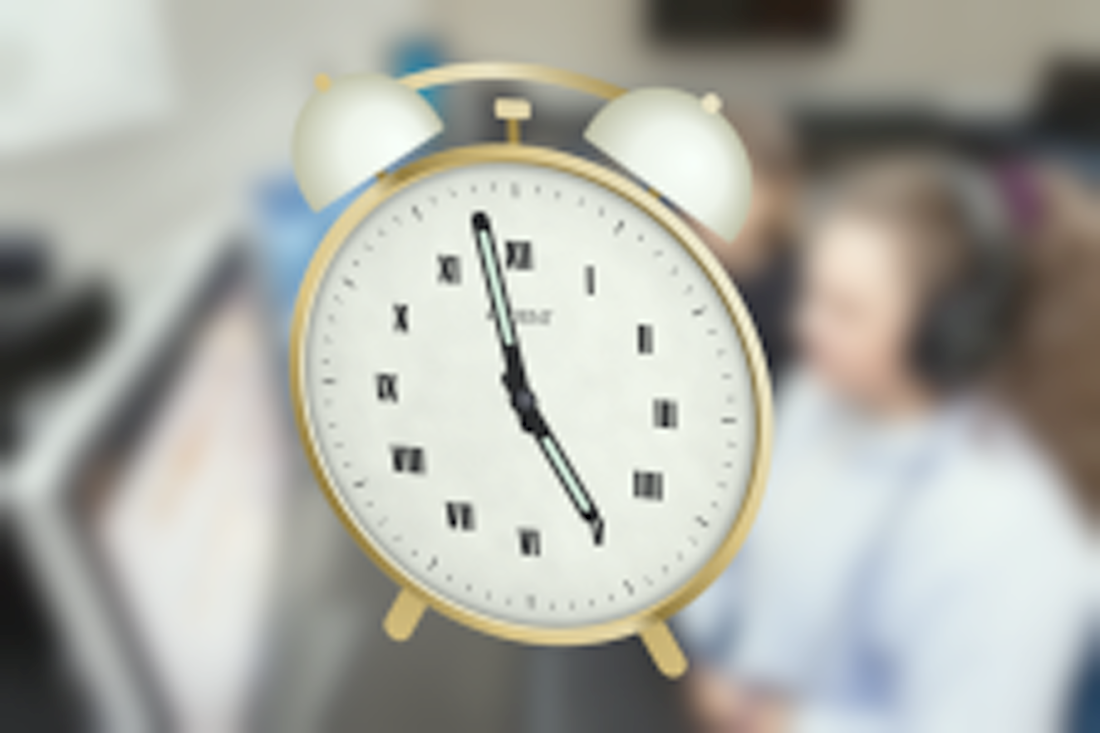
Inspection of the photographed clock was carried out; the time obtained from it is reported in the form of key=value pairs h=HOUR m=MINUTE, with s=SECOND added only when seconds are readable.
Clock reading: h=4 m=58
